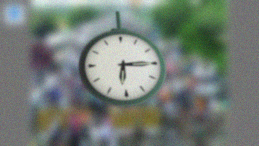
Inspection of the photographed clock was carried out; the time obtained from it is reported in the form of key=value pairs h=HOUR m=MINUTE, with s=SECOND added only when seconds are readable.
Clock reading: h=6 m=15
